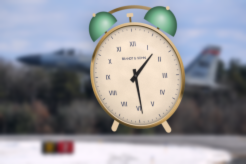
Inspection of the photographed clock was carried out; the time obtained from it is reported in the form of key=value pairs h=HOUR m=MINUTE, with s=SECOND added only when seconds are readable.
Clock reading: h=1 m=29
